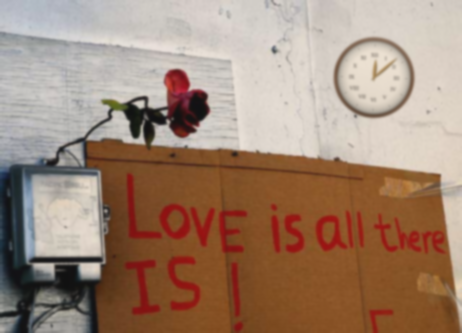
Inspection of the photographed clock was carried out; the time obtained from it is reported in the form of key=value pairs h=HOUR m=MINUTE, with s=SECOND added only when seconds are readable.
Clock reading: h=12 m=8
